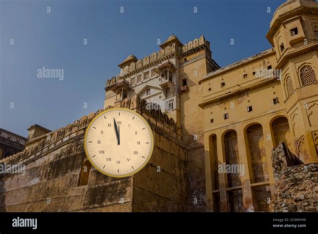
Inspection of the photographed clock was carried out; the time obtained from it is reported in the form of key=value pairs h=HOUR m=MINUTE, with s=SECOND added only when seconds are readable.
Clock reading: h=11 m=58
